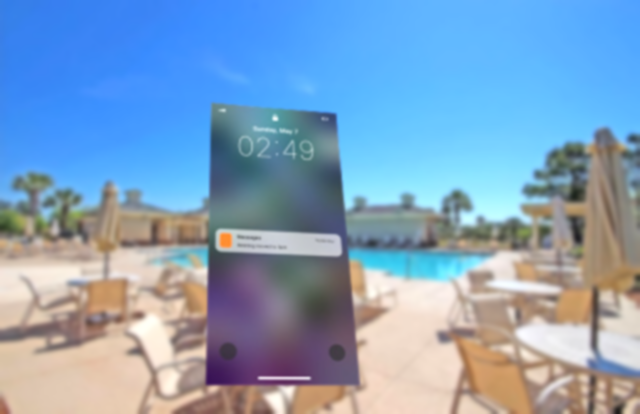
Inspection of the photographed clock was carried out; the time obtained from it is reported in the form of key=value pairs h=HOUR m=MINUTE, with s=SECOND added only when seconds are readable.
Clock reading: h=2 m=49
